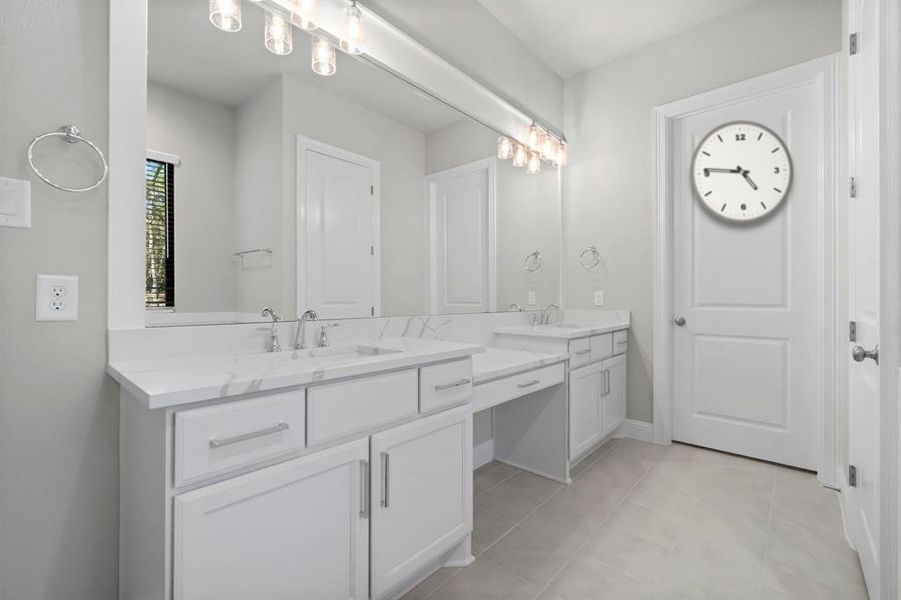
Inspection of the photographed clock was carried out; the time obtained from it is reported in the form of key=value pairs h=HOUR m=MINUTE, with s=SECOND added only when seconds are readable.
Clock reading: h=4 m=46
